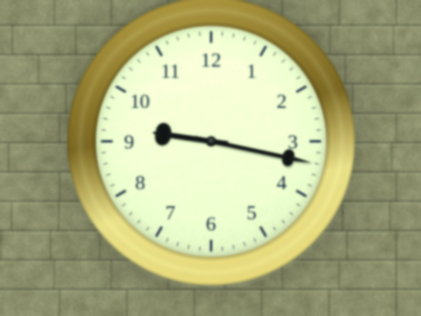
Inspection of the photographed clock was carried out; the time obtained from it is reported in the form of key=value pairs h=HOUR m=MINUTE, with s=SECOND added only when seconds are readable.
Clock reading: h=9 m=17
